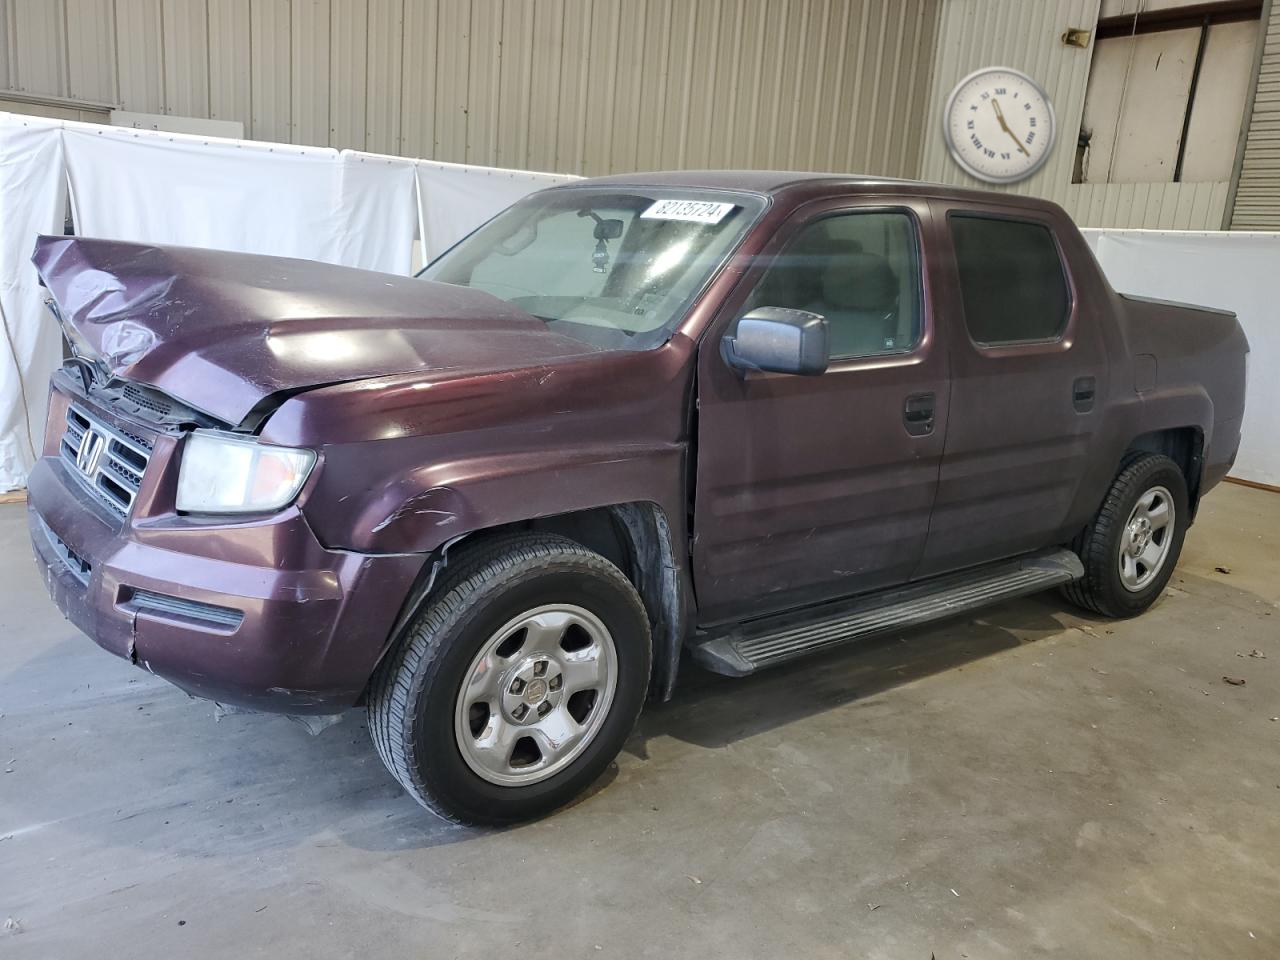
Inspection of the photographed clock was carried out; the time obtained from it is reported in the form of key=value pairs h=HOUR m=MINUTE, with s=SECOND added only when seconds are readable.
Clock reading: h=11 m=24
